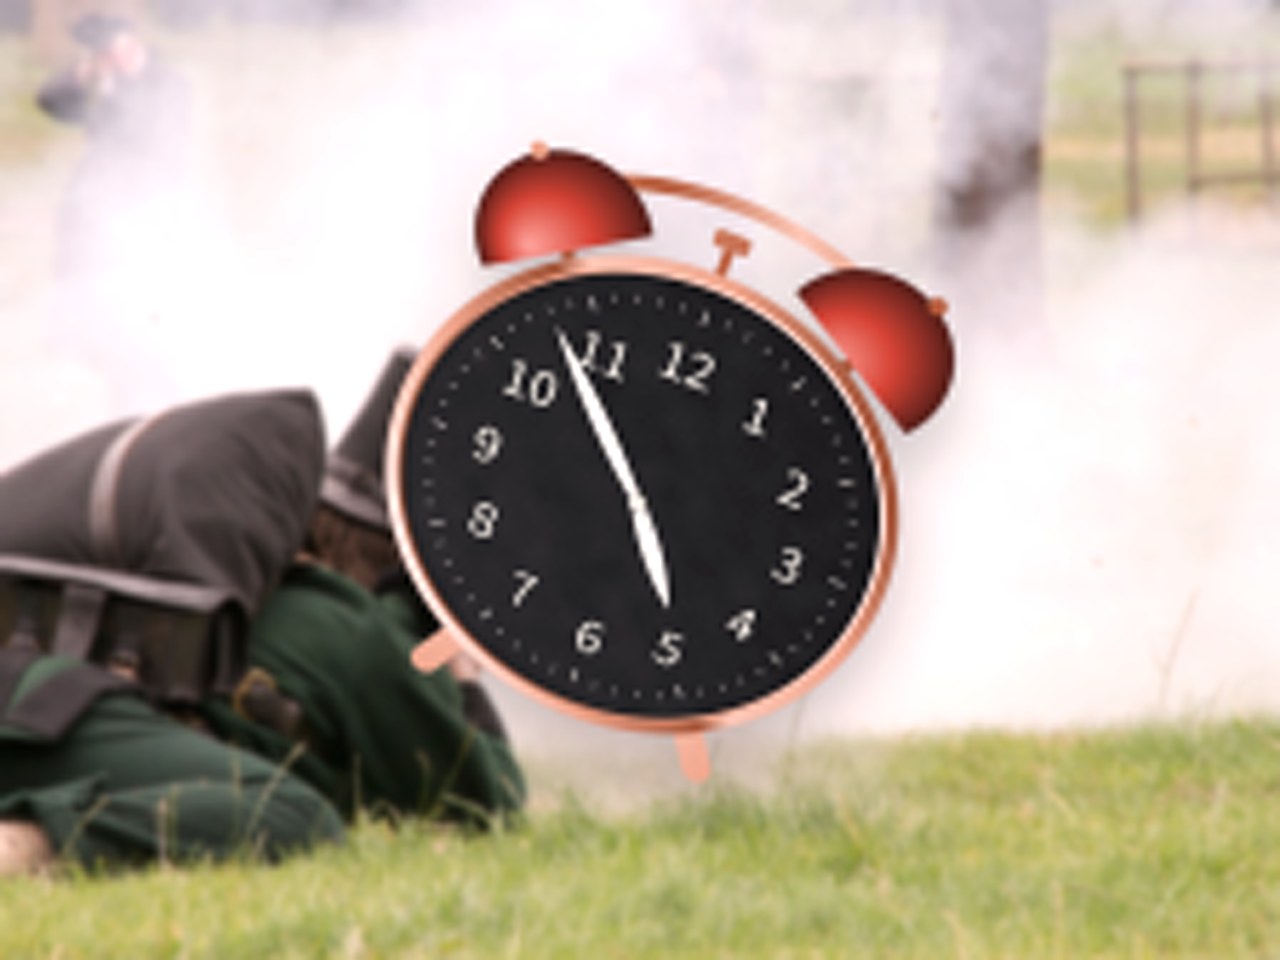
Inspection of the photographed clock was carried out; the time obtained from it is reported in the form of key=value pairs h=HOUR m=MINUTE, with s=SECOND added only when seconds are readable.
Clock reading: h=4 m=53
